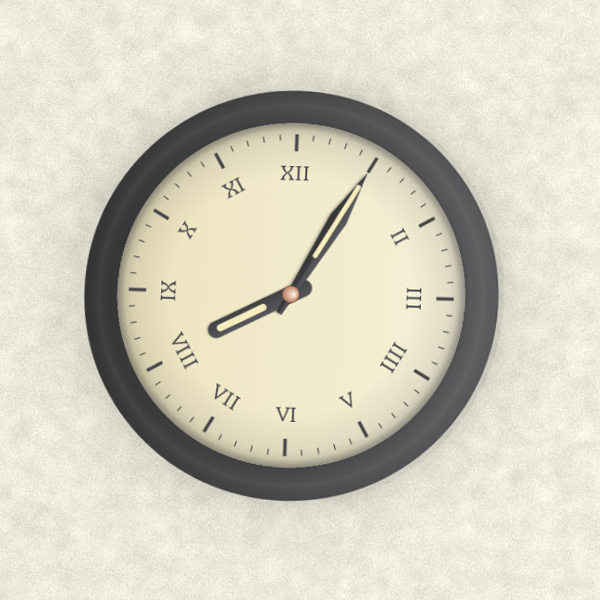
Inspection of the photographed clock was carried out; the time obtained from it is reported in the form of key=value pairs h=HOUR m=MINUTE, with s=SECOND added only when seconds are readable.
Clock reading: h=8 m=5
